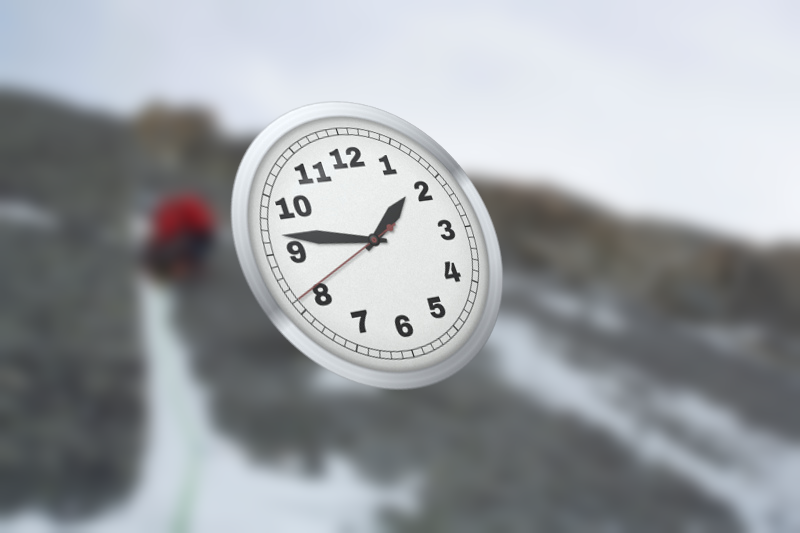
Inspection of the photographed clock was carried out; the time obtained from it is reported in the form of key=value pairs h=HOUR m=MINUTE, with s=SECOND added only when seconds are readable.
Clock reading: h=1 m=46 s=41
